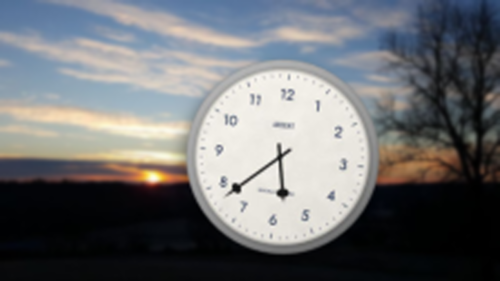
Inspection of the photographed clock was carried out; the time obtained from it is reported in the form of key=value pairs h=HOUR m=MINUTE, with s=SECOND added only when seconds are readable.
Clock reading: h=5 m=38
